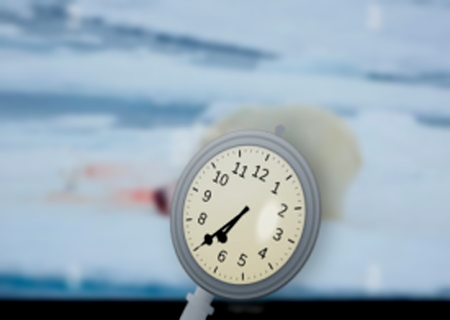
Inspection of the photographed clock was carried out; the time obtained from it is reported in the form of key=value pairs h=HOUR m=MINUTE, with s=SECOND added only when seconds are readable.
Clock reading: h=6 m=35
